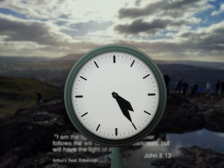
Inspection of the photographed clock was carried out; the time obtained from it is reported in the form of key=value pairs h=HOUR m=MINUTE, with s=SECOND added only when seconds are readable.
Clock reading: h=4 m=25
